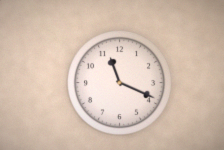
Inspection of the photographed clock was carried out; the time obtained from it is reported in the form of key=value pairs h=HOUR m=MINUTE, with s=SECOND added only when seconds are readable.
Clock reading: h=11 m=19
